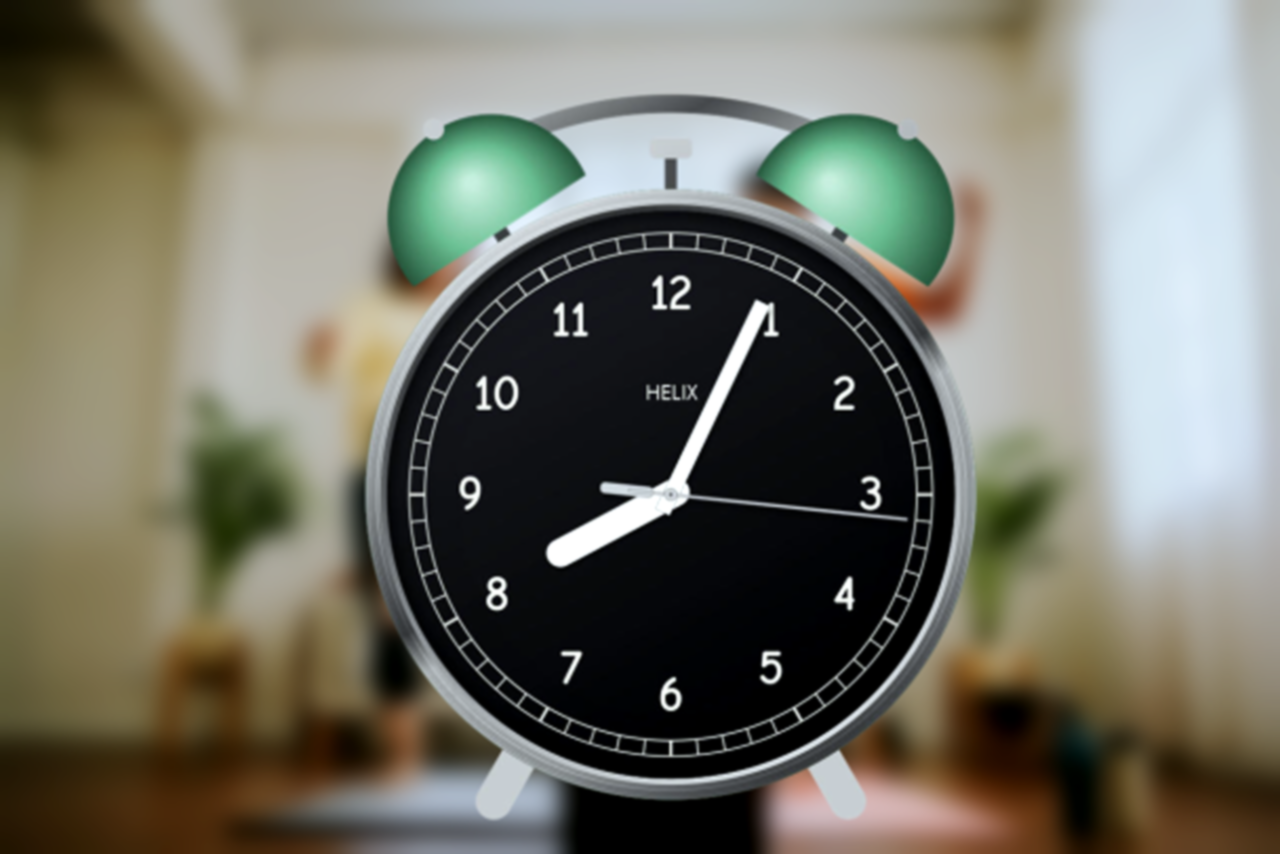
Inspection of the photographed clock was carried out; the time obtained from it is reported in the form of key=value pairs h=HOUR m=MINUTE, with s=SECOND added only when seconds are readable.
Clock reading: h=8 m=4 s=16
